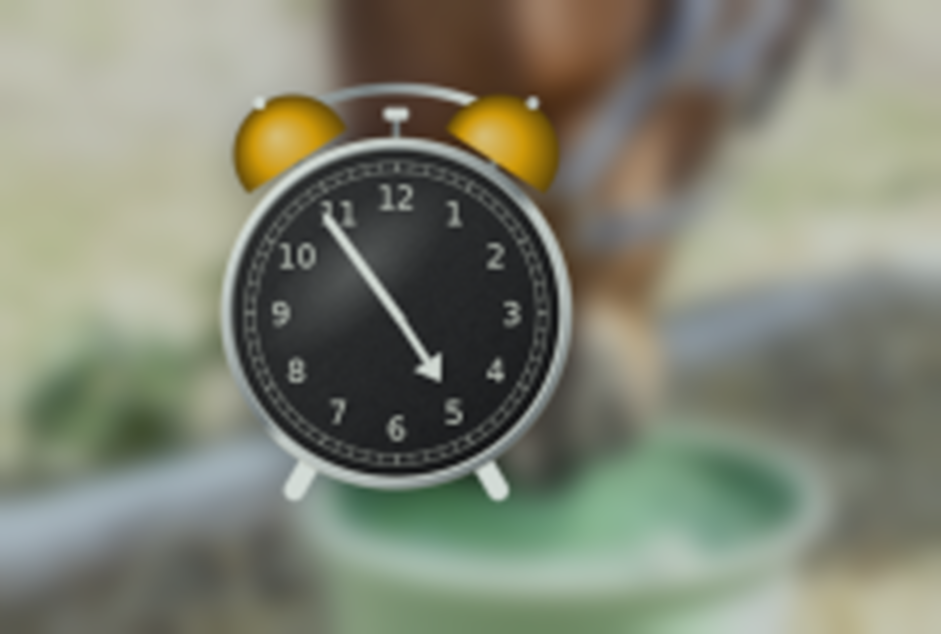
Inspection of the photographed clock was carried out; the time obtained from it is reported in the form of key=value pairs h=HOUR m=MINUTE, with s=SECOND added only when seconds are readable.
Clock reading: h=4 m=54
